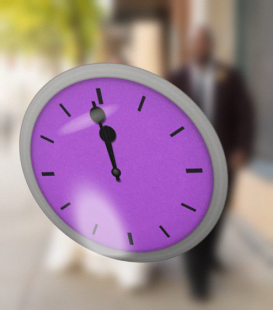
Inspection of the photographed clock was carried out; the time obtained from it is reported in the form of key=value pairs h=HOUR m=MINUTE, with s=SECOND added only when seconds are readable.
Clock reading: h=11 m=59
